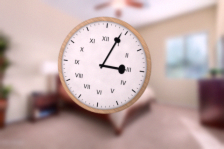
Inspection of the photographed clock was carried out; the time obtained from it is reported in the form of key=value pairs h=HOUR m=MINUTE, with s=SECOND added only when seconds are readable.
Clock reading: h=3 m=4
